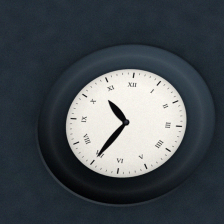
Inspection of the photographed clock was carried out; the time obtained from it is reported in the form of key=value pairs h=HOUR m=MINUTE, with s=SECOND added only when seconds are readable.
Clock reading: h=10 m=35
